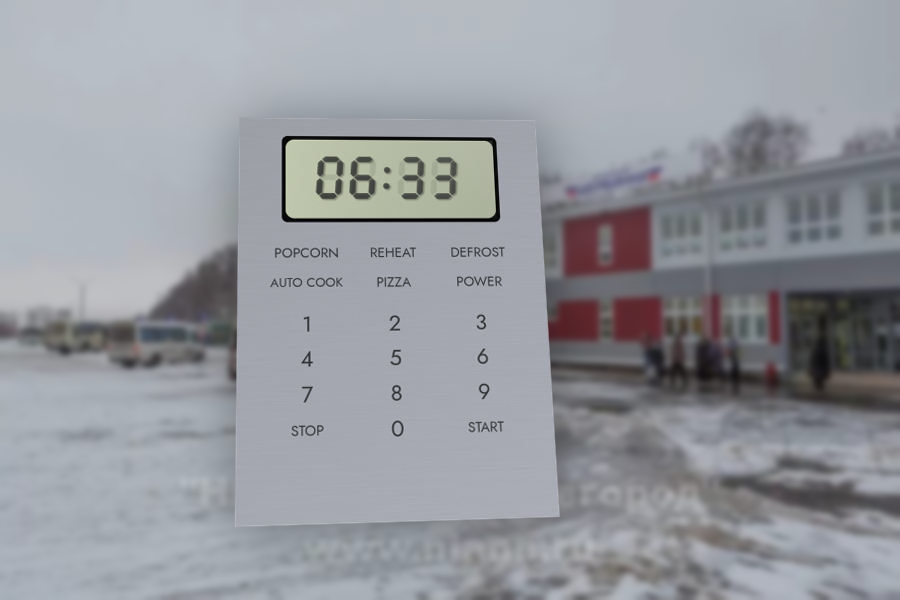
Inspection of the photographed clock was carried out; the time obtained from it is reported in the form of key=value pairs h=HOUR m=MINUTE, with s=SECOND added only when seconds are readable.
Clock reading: h=6 m=33
